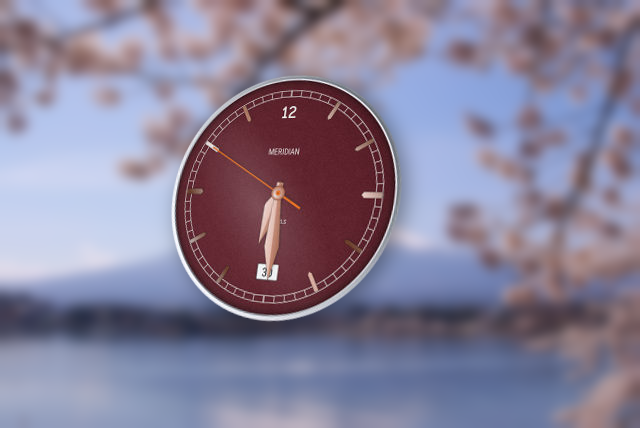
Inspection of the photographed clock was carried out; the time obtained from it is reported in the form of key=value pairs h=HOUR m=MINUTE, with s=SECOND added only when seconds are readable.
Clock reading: h=6 m=29 s=50
